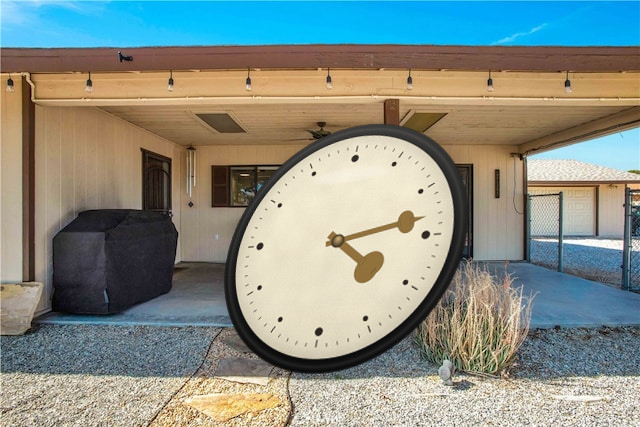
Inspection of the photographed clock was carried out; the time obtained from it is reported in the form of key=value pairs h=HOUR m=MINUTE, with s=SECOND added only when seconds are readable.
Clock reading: h=4 m=13
